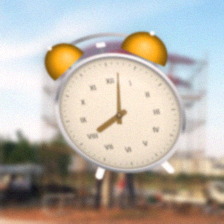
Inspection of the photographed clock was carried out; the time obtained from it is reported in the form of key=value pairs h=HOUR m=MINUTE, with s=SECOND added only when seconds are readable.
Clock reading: h=8 m=2
